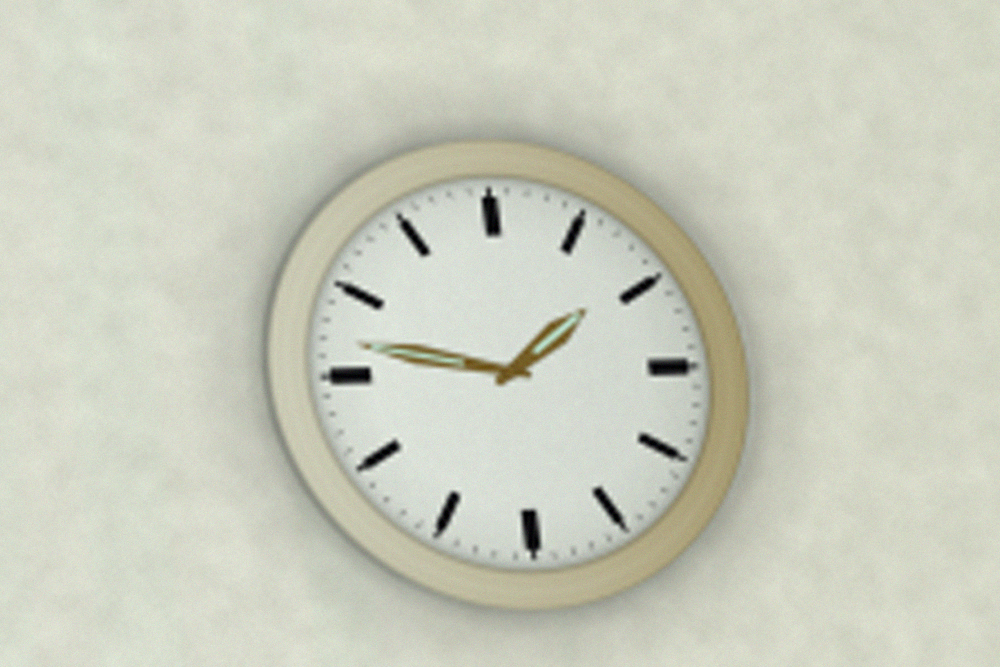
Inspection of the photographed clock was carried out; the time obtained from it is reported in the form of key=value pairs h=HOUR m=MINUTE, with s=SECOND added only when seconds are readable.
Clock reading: h=1 m=47
